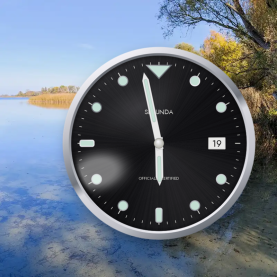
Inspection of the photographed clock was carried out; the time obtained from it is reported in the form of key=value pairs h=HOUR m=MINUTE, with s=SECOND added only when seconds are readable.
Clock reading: h=5 m=58
